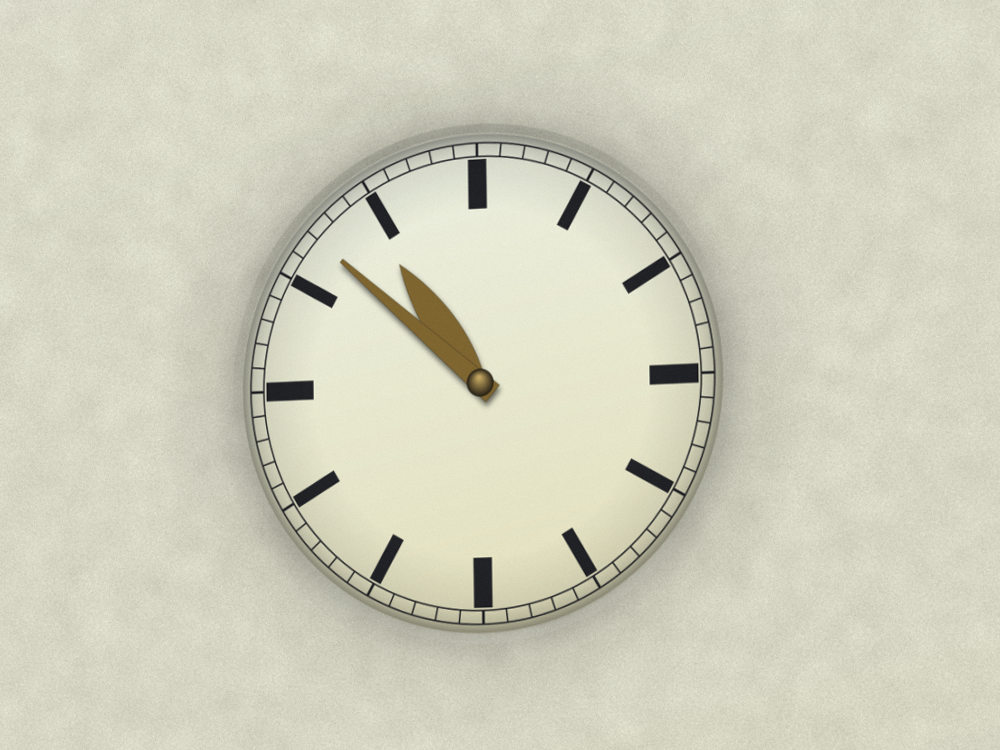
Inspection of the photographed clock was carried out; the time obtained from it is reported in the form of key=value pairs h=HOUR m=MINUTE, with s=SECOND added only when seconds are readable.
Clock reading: h=10 m=52
